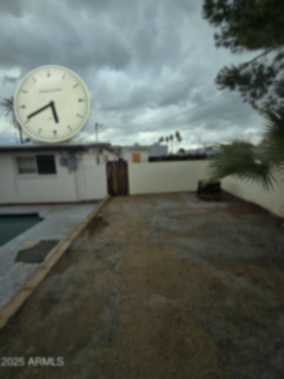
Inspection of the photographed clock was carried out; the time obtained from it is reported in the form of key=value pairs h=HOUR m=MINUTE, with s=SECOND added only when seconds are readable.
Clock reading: h=5 m=41
